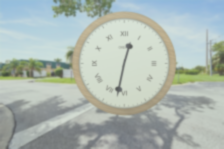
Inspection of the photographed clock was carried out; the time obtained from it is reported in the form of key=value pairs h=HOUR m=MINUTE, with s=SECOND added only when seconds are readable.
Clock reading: h=12 m=32
